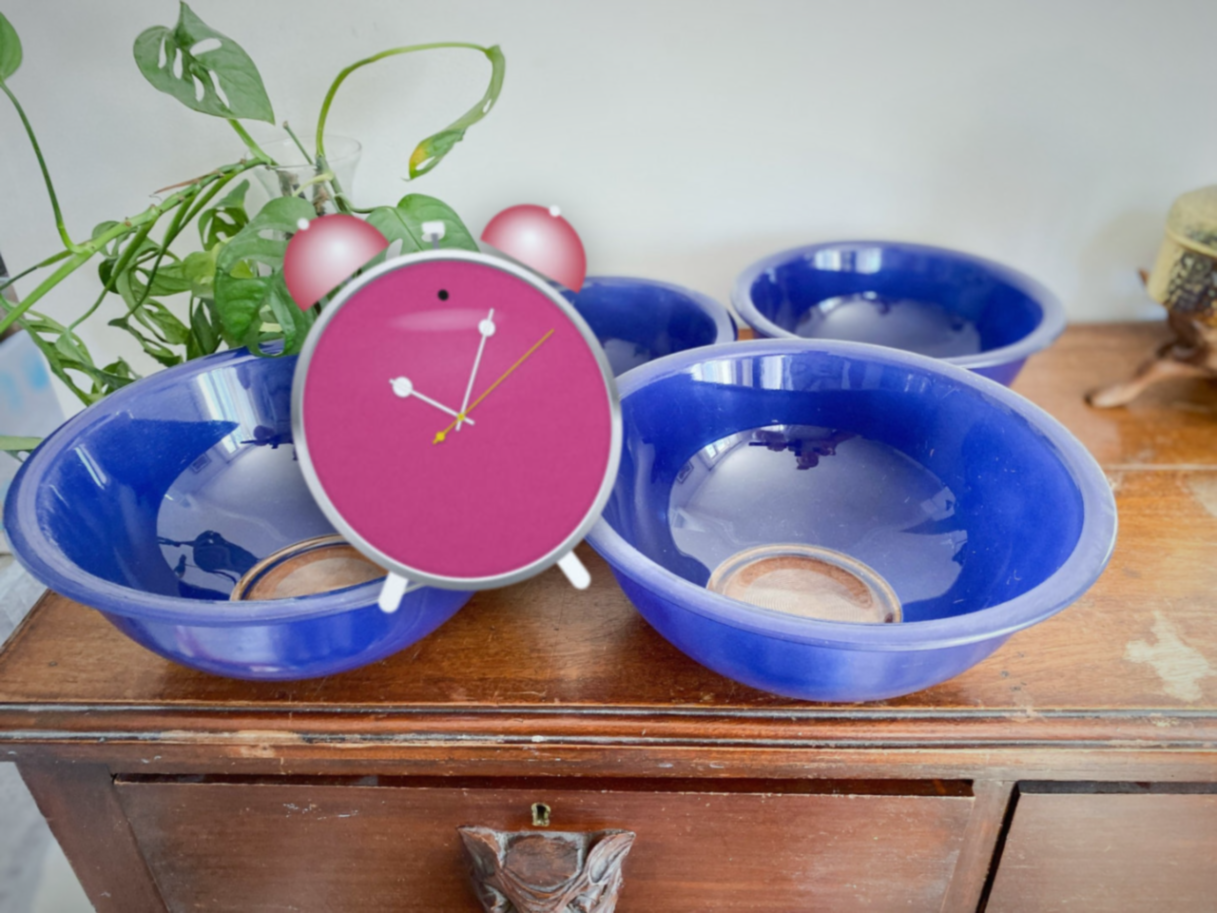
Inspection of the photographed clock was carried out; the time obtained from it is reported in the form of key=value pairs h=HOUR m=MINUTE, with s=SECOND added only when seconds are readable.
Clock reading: h=10 m=4 s=9
